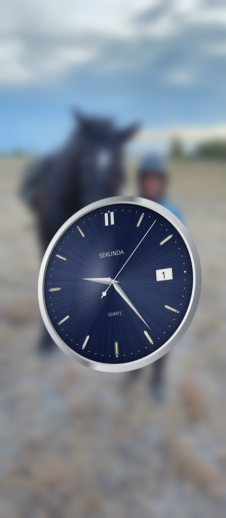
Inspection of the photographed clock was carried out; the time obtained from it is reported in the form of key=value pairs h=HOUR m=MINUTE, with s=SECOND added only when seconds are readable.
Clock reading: h=9 m=24 s=7
